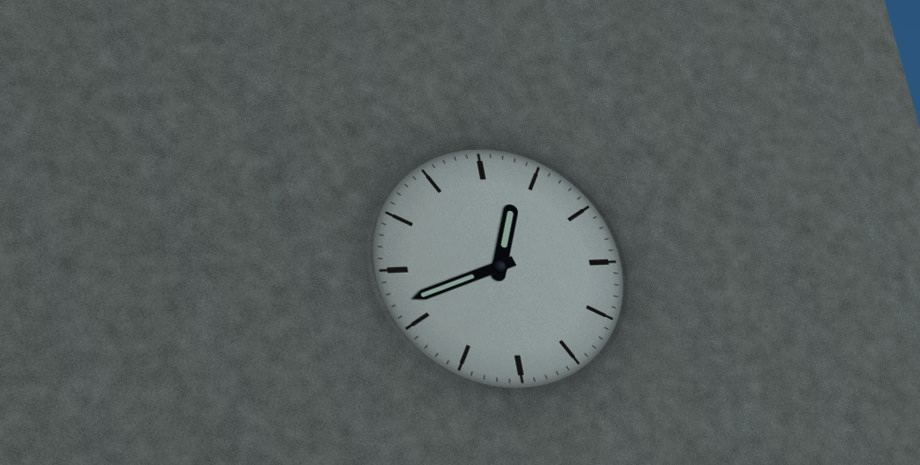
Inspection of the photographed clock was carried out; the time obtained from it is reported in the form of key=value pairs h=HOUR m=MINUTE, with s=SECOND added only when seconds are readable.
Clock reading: h=12 m=42
